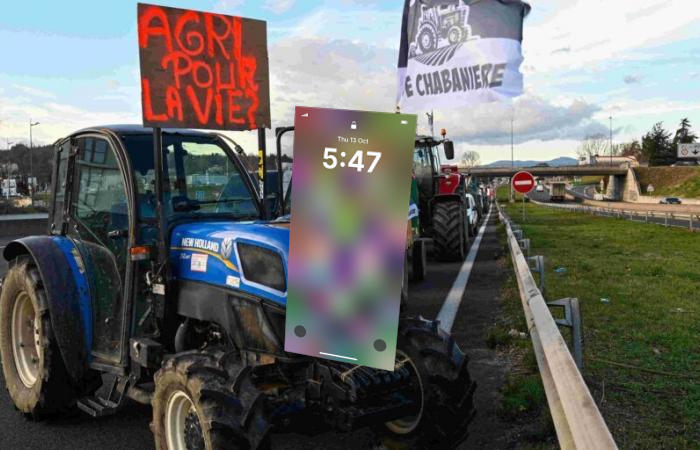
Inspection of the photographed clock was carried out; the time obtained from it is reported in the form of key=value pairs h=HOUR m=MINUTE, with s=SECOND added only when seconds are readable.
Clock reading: h=5 m=47
